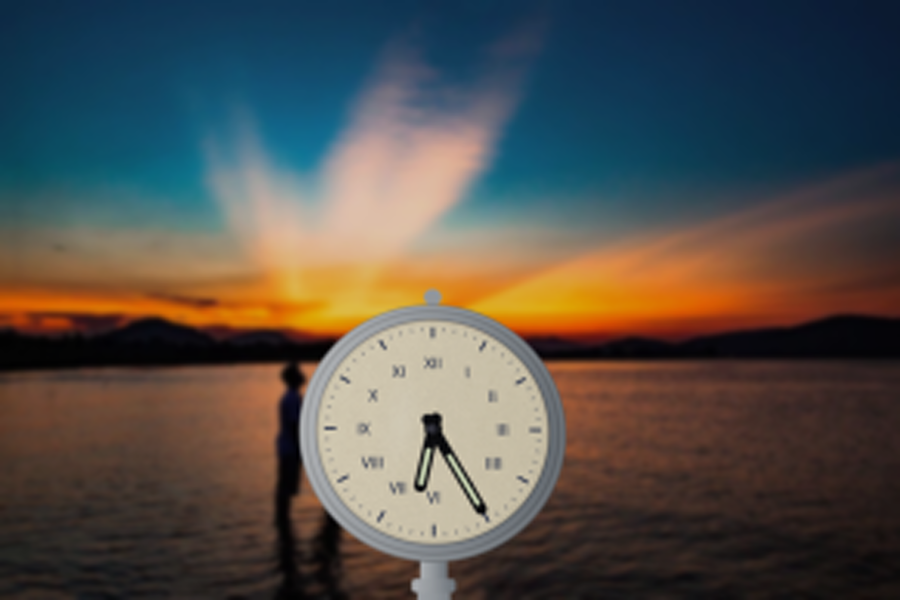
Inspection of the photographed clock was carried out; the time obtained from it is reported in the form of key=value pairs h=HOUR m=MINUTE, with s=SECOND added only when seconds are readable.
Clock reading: h=6 m=25
